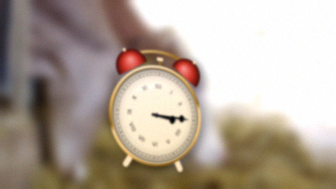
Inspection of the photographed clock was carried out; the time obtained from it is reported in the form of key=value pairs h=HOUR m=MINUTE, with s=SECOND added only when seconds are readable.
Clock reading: h=3 m=15
